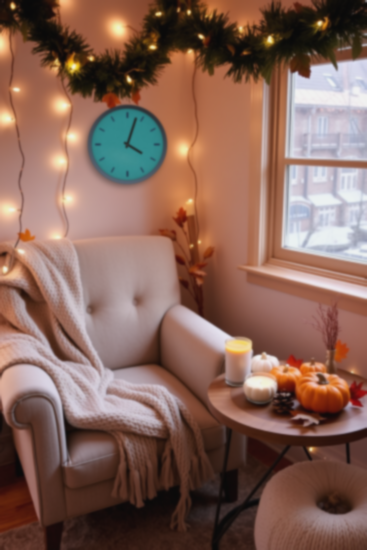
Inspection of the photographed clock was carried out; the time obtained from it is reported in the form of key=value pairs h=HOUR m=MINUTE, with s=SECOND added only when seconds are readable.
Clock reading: h=4 m=3
